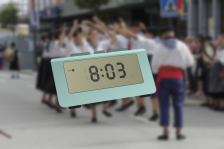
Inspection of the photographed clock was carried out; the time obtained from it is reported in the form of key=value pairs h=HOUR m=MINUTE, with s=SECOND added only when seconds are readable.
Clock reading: h=8 m=3
